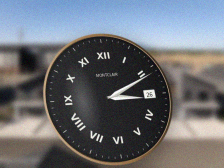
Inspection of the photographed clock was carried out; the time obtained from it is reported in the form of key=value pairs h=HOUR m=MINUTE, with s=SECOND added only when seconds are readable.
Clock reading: h=3 m=11
